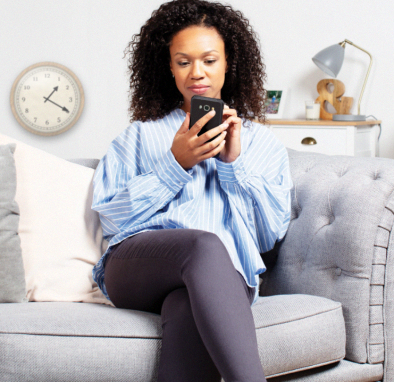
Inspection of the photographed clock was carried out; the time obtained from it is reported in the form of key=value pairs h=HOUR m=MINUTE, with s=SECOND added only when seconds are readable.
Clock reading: h=1 m=20
